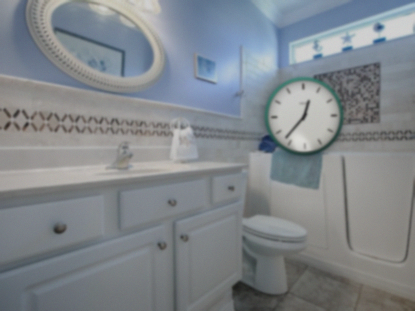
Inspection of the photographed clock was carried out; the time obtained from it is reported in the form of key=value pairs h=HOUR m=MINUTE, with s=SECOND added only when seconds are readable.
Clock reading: h=12 m=37
